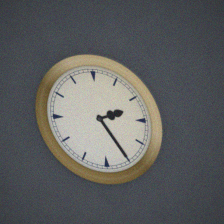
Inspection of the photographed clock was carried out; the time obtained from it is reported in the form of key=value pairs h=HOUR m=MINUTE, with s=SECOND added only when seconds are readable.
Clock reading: h=2 m=25
